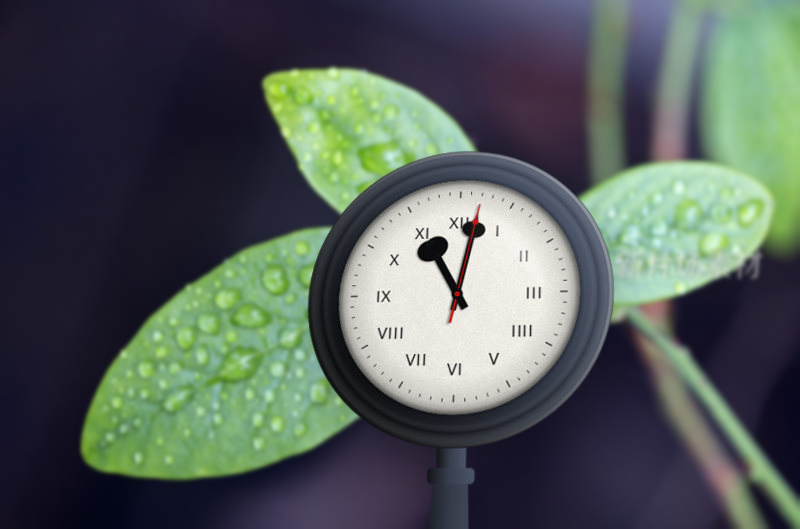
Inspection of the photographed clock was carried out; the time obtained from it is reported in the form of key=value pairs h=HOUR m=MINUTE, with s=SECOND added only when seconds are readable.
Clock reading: h=11 m=2 s=2
